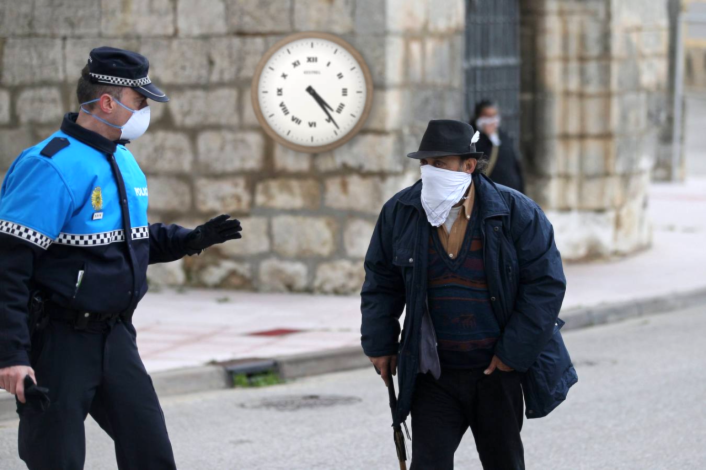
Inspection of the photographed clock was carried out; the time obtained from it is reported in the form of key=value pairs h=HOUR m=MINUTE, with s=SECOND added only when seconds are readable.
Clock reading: h=4 m=24
